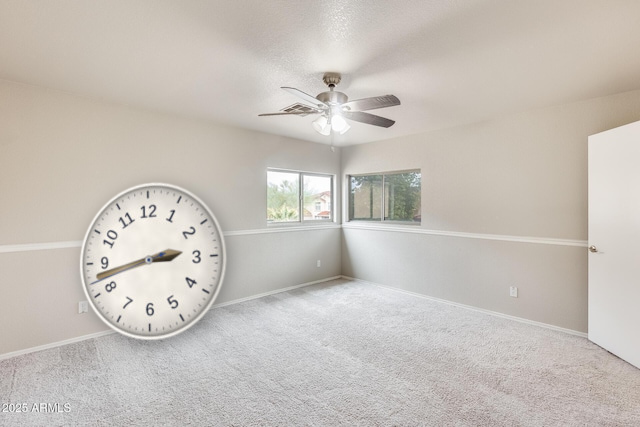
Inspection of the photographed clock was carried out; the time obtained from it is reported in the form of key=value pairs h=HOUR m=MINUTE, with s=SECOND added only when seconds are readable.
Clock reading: h=2 m=42 s=42
